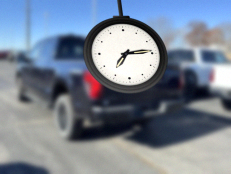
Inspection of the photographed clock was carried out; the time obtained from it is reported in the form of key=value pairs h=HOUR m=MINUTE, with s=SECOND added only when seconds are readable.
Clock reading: h=7 m=14
